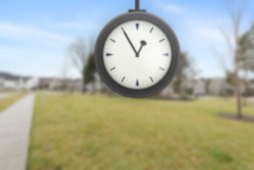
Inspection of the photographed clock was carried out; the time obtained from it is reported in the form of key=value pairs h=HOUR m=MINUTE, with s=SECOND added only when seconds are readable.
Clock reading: h=12 m=55
